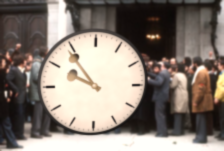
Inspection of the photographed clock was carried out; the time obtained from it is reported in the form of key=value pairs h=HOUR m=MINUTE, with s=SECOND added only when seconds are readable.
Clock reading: h=9 m=54
